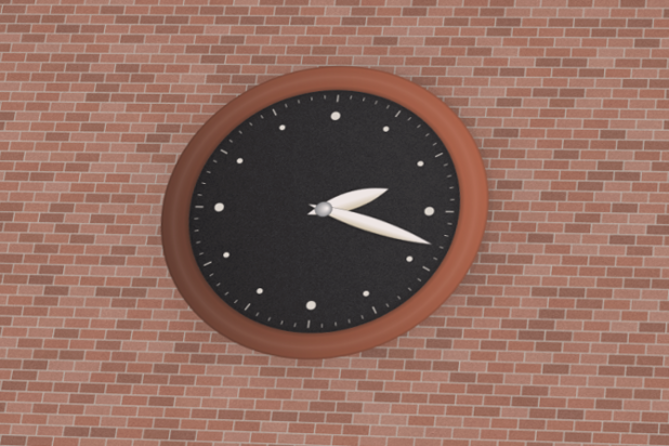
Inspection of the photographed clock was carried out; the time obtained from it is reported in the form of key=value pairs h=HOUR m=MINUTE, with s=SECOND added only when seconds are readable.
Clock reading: h=2 m=18
